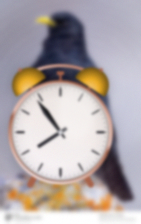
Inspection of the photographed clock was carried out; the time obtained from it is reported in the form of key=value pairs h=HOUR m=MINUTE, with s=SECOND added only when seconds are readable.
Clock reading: h=7 m=54
